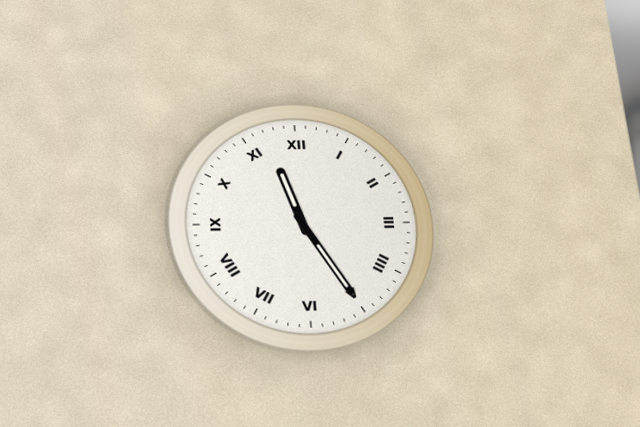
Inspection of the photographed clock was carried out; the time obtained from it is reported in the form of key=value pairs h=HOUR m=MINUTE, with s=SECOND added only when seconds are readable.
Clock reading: h=11 m=25
